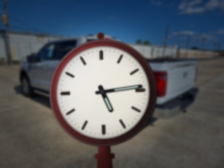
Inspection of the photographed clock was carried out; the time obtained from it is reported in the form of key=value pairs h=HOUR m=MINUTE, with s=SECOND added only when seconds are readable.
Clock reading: h=5 m=14
